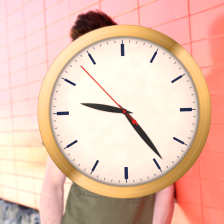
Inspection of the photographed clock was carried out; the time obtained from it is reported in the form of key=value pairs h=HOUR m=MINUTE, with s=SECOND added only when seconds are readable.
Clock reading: h=9 m=23 s=53
